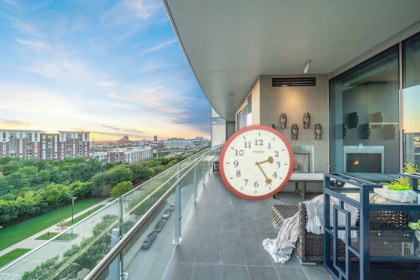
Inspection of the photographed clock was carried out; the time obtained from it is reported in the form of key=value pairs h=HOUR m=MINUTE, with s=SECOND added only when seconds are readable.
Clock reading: h=2 m=24
